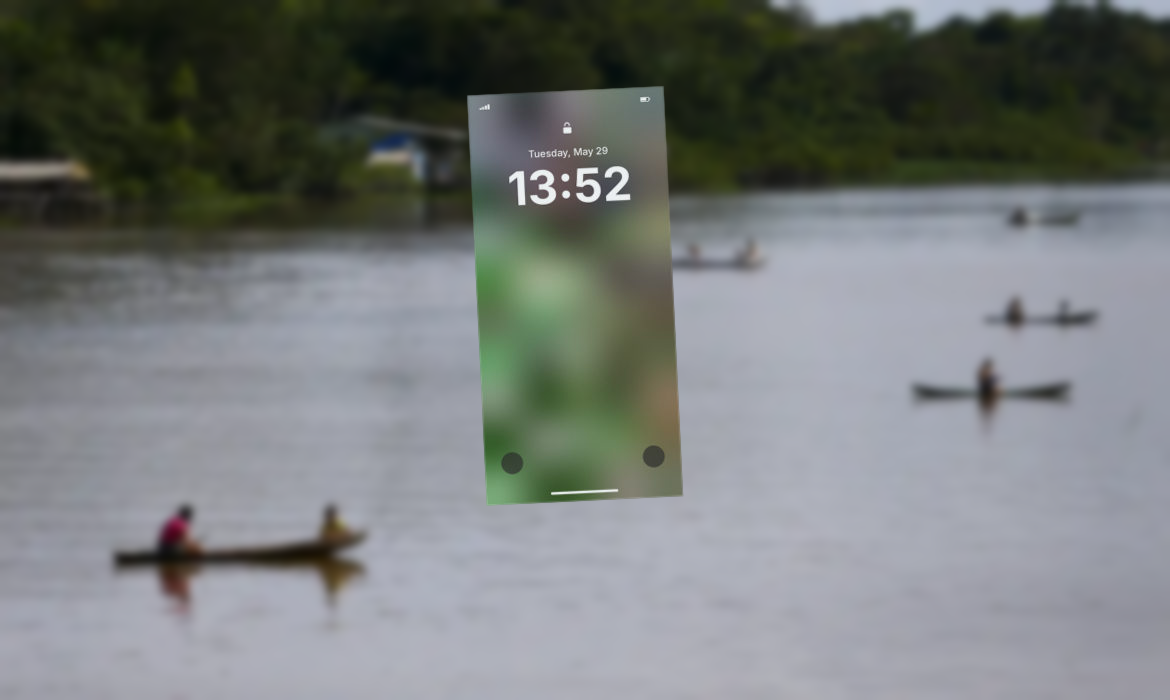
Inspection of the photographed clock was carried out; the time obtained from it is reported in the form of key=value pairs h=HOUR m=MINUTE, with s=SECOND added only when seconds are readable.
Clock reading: h=13 m=52
